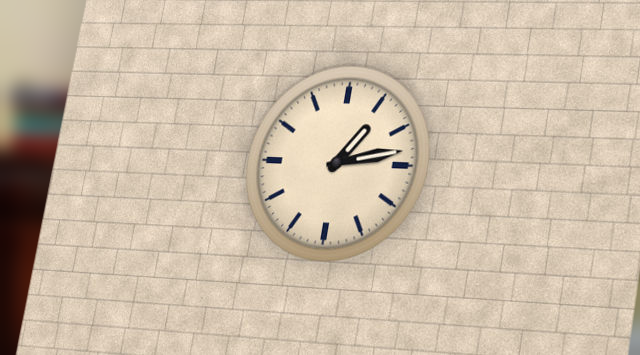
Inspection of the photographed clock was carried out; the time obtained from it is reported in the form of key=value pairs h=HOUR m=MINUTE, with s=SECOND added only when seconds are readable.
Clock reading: h=1 m=13
